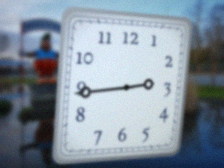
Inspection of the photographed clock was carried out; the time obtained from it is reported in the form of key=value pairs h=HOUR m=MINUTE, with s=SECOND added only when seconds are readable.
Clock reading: h=2 m=44
